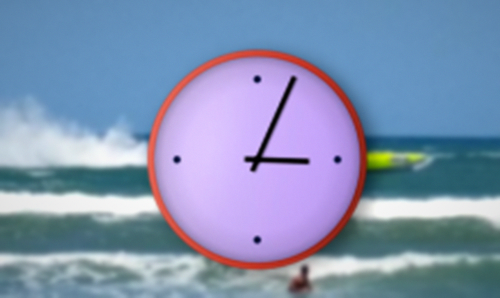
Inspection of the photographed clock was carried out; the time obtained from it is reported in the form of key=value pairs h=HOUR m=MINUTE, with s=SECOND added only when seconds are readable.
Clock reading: h=3 m=4
